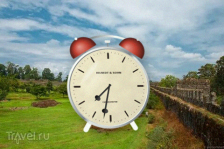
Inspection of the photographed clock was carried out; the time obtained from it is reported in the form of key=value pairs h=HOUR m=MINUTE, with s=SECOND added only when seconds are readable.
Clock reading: h=7 m=32
